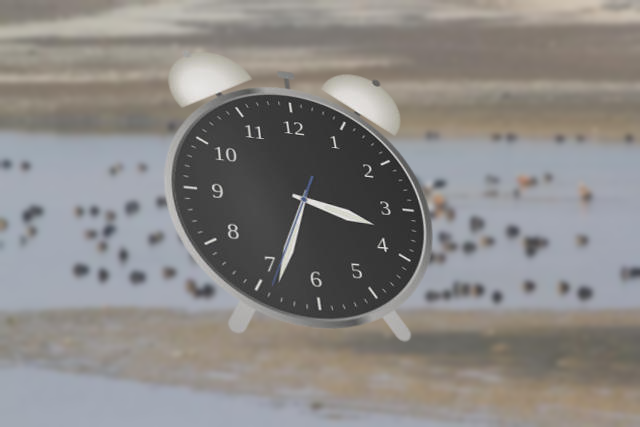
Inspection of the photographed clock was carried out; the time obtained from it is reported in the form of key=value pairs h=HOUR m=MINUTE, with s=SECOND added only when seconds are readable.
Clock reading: h=3 m=33 s=34
